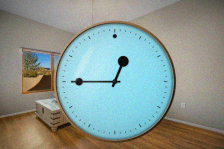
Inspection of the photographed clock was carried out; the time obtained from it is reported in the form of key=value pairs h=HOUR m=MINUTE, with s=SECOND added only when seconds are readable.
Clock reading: h=12 m=45
